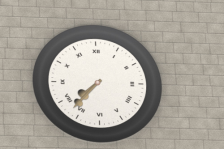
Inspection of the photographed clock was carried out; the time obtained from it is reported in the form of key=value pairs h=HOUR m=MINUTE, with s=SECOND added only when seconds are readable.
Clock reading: h=7 m=37
